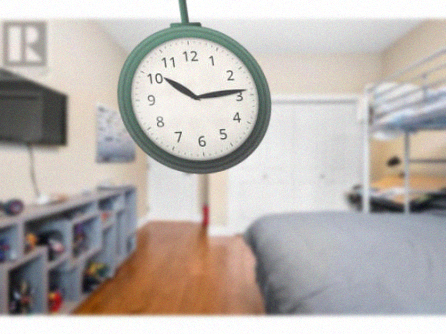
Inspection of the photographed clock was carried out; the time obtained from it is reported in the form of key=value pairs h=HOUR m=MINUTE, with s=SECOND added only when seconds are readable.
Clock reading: h=10 m=14
